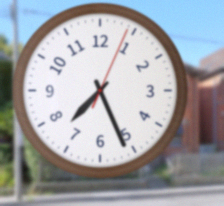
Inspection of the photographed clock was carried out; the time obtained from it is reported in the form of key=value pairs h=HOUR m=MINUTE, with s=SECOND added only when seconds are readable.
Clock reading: h=7 m=26 s=4
